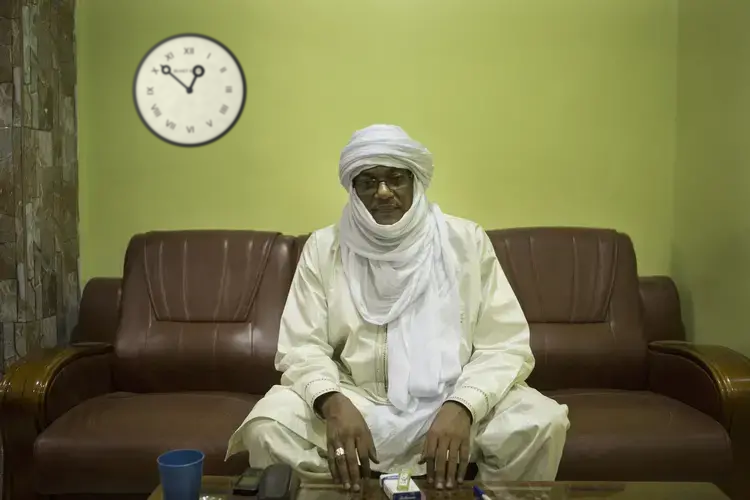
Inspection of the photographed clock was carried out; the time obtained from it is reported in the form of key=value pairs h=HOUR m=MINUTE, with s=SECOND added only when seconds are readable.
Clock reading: h=12 m=52
